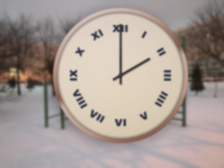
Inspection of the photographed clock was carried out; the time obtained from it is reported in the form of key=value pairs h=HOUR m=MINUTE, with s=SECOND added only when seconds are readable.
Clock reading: h=2 m=0
